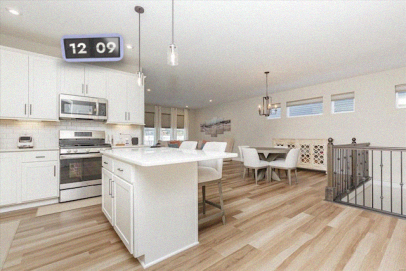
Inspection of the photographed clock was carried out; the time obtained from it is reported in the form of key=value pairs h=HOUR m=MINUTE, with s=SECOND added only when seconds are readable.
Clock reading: h=12 m=9
